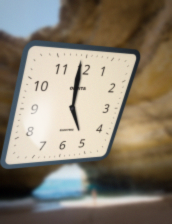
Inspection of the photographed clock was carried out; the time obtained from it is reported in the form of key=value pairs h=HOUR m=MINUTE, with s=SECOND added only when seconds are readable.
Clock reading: h=4 m=59
